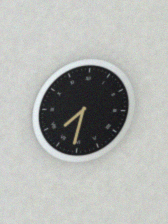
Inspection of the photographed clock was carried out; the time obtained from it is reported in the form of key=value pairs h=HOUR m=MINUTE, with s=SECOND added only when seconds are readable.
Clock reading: h=7 m=31
